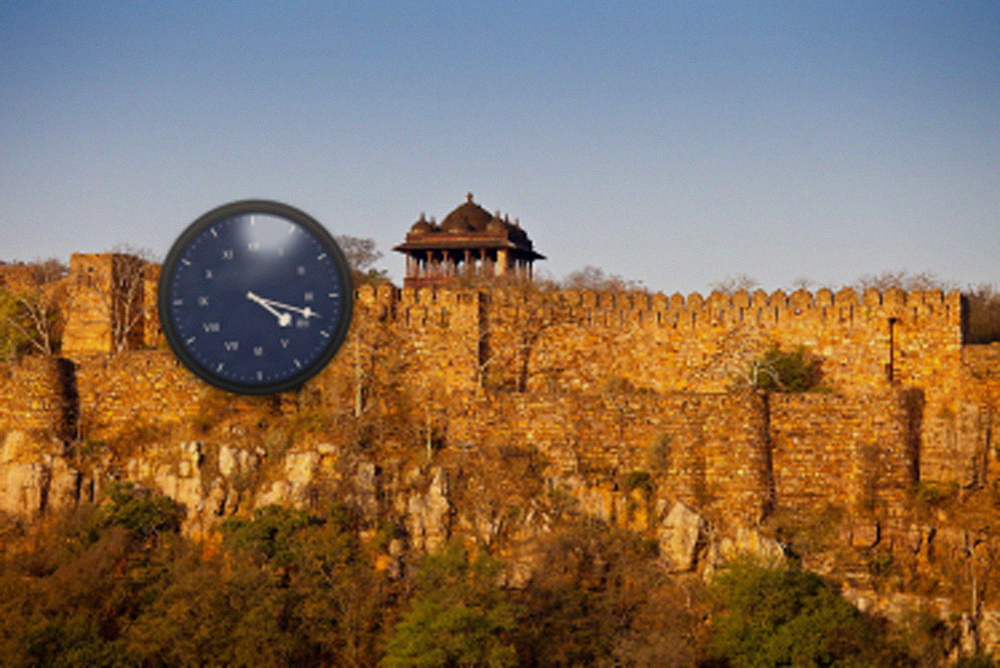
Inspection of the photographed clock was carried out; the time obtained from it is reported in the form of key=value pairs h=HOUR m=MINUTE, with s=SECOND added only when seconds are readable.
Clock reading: h=4 m=18
